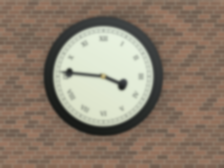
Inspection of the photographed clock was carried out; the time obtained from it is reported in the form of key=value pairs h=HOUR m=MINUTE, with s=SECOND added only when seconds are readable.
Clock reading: h=3 m=46
